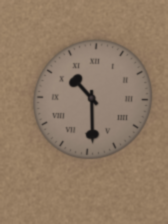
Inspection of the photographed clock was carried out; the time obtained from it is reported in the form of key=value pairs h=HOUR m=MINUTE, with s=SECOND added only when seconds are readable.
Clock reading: h=10 m=29
